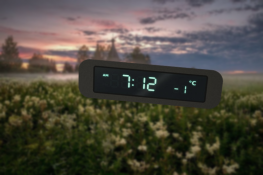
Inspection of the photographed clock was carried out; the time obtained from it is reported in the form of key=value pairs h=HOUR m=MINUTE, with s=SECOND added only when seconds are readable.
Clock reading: h=7 m=12
